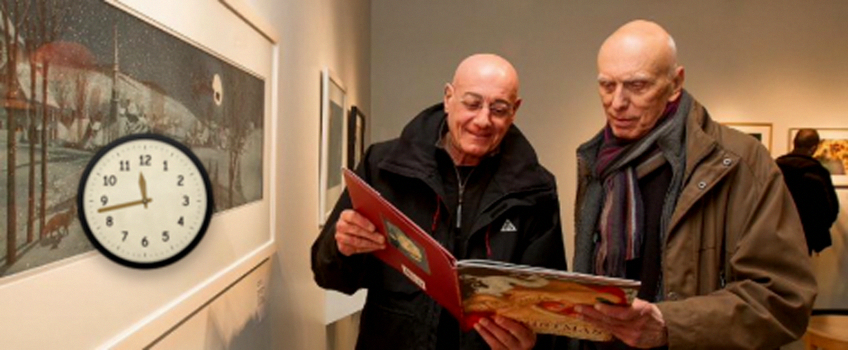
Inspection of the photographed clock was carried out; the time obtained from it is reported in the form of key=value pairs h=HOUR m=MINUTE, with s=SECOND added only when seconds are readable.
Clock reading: h=11 m=43
